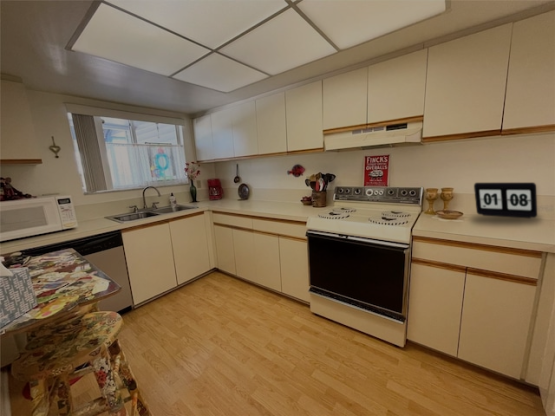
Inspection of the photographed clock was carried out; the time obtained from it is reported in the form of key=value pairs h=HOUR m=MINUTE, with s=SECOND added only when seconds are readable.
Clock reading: h=1 m=8
